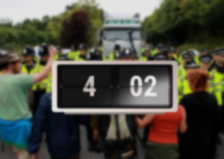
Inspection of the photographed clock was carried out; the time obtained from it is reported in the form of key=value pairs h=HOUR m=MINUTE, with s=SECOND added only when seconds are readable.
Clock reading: h=4 m=2
